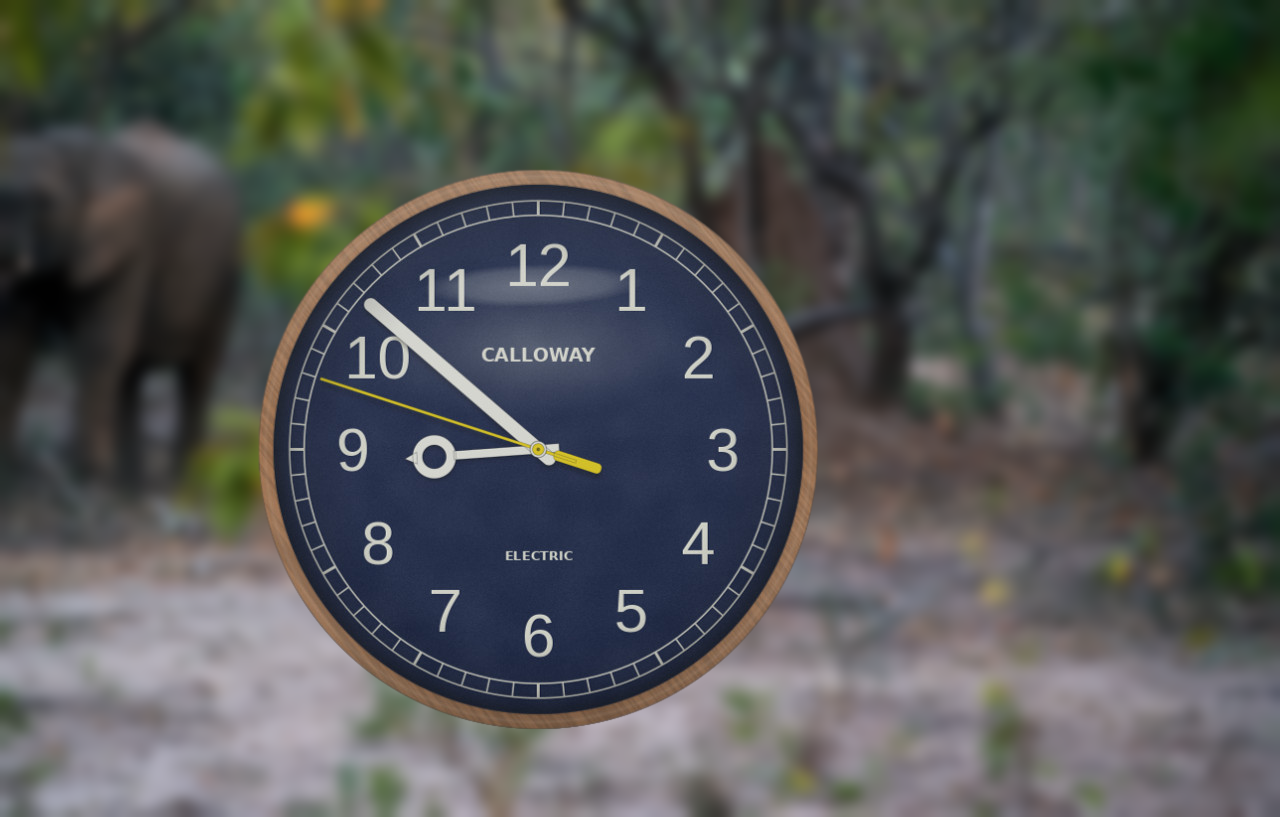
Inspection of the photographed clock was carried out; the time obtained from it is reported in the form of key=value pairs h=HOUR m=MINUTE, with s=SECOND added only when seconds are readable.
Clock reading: h=8 m=51 s=48
